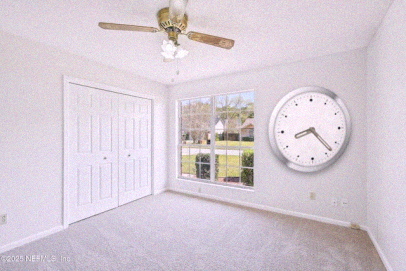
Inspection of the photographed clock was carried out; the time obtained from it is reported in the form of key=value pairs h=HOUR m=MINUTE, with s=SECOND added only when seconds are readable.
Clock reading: h=8 m=23
